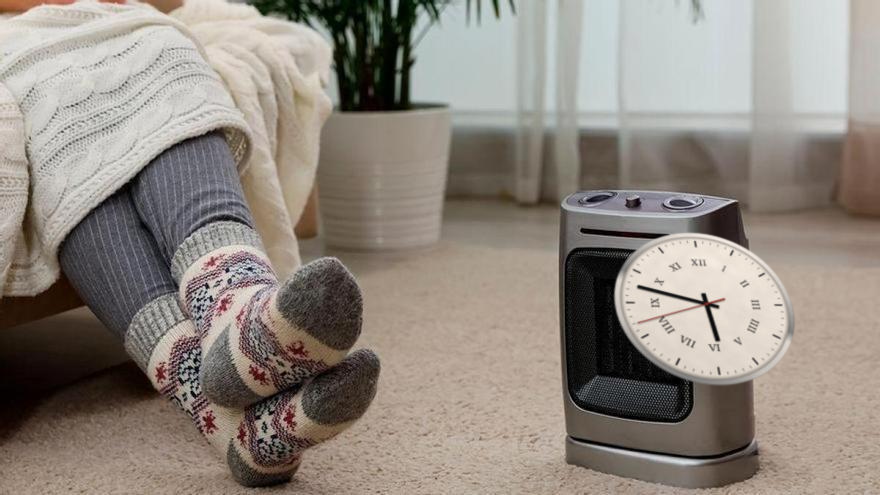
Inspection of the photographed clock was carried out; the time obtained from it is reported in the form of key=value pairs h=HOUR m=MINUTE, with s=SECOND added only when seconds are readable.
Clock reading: h=5 m=47 s=42
